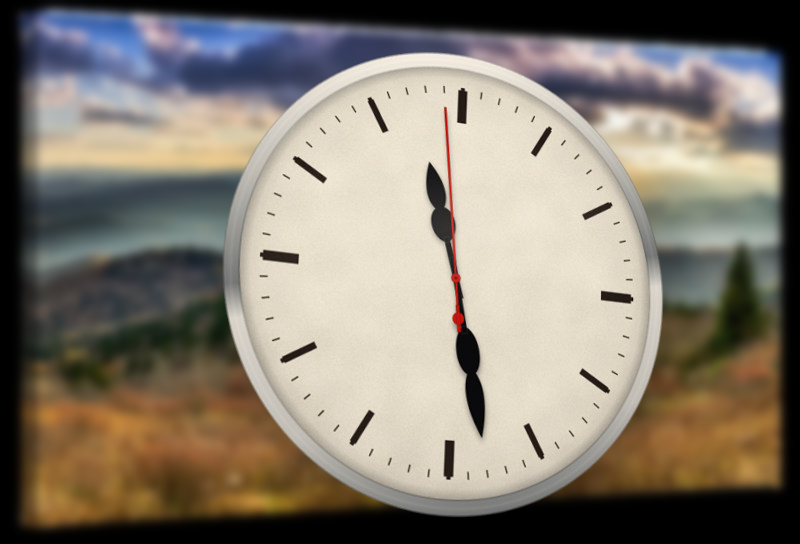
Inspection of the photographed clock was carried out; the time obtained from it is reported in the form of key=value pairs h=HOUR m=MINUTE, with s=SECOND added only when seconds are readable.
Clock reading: h=11 m=27 s=59
